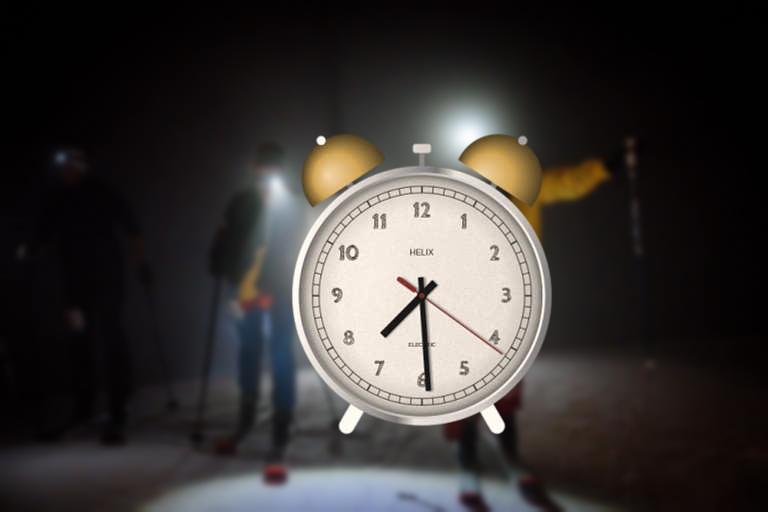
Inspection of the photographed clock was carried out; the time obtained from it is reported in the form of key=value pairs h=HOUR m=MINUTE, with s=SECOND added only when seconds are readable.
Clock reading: h=7 m=29 s=21
